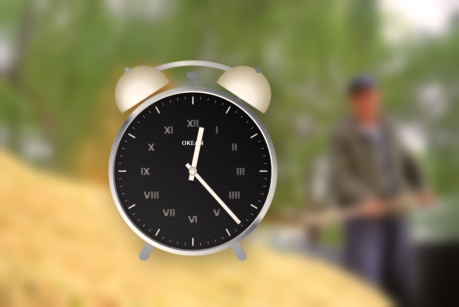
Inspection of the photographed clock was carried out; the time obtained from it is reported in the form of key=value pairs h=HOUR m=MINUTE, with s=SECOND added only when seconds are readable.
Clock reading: h=12 m=23
